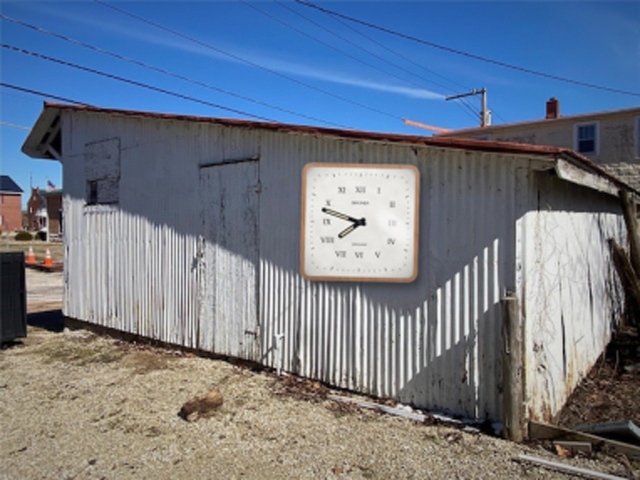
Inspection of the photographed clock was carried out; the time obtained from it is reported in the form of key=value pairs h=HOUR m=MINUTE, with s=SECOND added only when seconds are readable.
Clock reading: h=7 m=48
